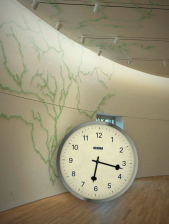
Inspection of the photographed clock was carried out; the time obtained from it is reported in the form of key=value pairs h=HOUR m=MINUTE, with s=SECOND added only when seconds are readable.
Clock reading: h=6 m=17
